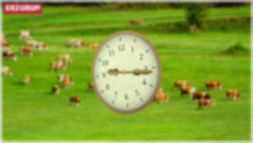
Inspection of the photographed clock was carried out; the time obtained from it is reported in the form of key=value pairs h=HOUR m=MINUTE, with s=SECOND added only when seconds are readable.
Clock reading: h=9 m=16
